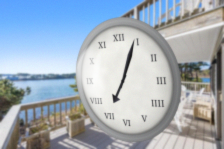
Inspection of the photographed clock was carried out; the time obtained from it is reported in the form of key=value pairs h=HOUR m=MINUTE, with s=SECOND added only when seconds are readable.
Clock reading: h=7 m=4
